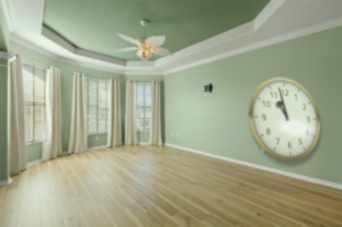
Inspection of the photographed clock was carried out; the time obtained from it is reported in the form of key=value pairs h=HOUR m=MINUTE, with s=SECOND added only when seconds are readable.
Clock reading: h=10 m=58
